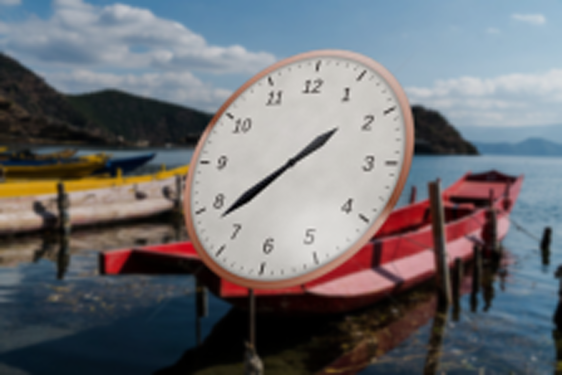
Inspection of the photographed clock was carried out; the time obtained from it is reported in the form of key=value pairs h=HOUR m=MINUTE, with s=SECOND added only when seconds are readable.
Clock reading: h=1 m=38
